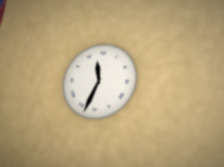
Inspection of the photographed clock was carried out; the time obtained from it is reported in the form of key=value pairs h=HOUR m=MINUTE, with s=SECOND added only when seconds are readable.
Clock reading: h=11 m=33
